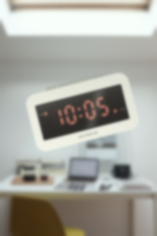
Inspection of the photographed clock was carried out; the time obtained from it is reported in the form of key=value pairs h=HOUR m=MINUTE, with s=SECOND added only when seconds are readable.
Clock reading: h=10 m=5
